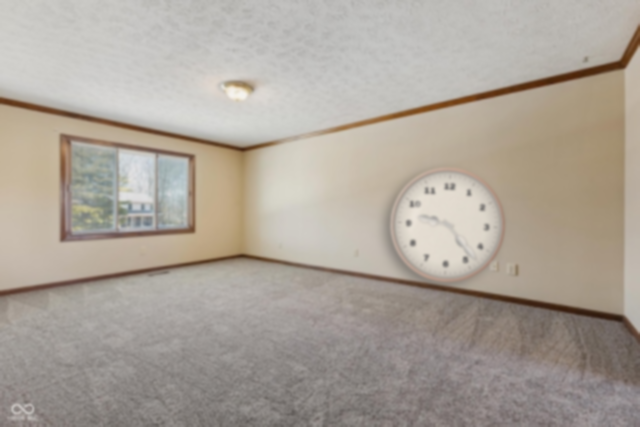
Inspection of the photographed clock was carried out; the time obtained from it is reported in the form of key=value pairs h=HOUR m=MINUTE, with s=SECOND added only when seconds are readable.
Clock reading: h=9 m=23
